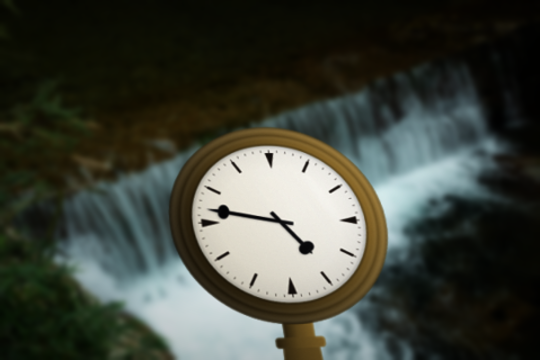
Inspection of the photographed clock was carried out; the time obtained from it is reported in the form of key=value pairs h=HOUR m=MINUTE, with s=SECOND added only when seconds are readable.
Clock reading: h=4 m=47
